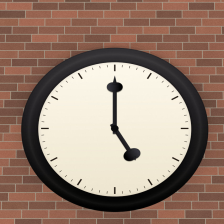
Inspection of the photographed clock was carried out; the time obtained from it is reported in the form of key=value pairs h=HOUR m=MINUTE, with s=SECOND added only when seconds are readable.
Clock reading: h=5 m=0
